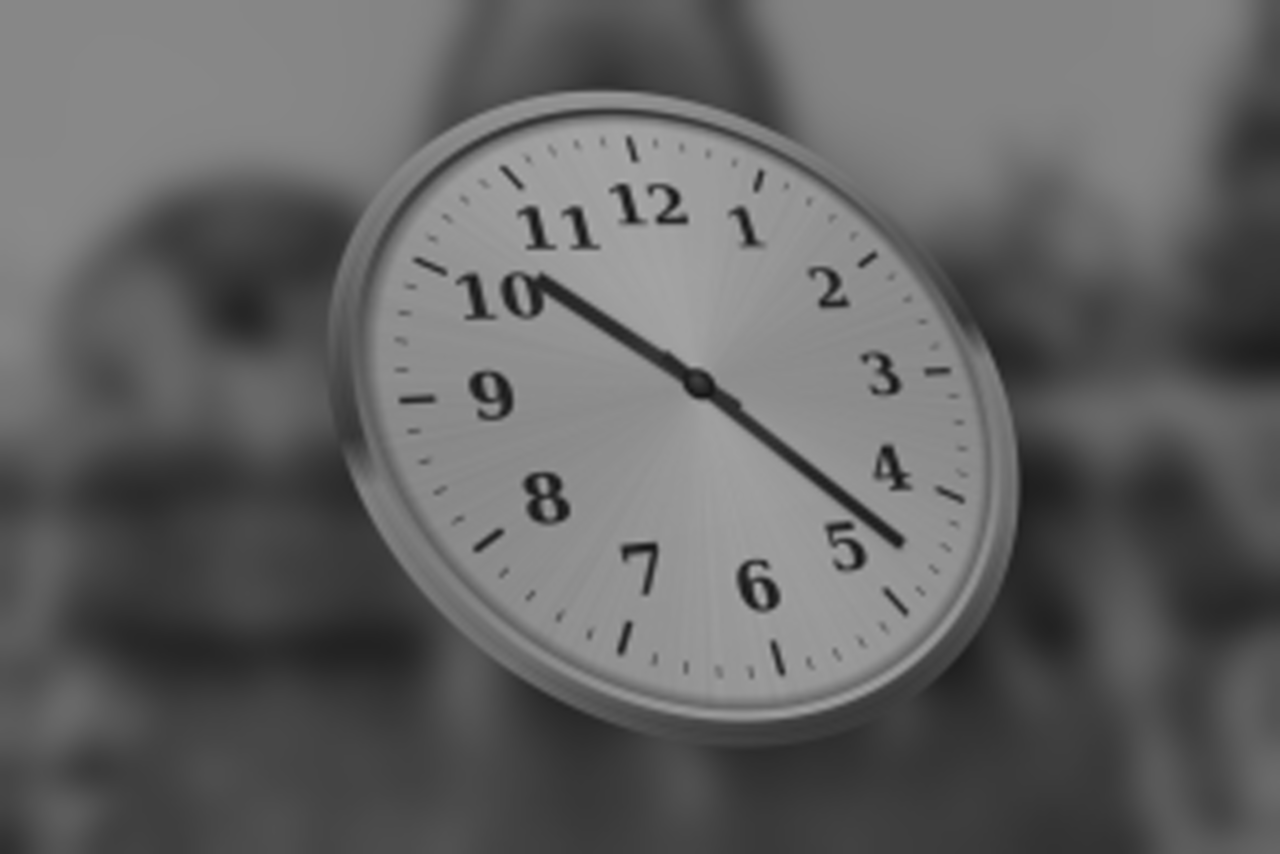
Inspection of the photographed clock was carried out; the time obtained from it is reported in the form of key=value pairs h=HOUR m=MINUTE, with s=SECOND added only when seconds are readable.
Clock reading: h=10 m=23
